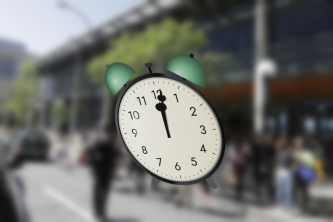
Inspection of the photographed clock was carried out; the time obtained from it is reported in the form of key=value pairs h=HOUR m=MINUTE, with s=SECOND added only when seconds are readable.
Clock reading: h=12 m=1
